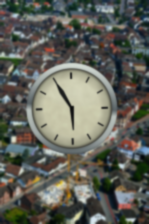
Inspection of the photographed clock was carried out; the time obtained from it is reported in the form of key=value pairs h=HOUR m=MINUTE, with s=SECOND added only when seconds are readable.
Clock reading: h=5 m=55
